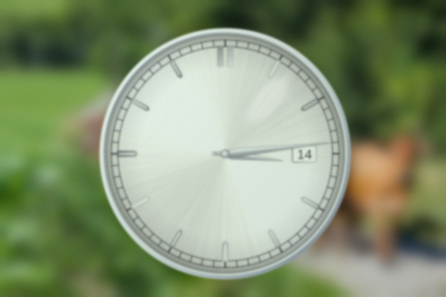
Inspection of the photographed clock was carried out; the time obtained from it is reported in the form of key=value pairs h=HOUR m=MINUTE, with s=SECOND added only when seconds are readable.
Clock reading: h=3 m=14
